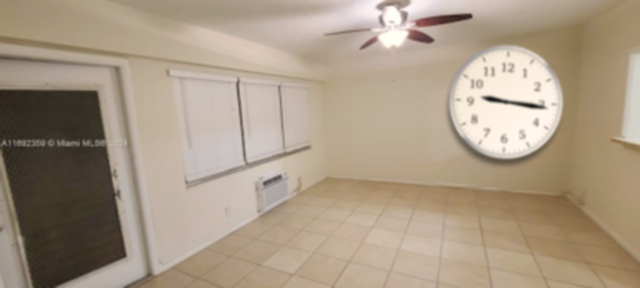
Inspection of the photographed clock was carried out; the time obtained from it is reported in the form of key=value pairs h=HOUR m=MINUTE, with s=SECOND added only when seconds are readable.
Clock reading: h=9 m=16
